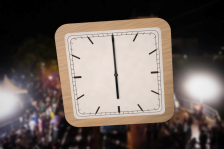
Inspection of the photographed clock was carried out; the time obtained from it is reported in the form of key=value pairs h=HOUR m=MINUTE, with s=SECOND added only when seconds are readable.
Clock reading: h=6 m=0
